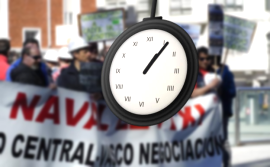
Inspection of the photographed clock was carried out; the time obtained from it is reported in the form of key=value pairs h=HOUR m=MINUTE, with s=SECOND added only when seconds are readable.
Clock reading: h=1 m=6
